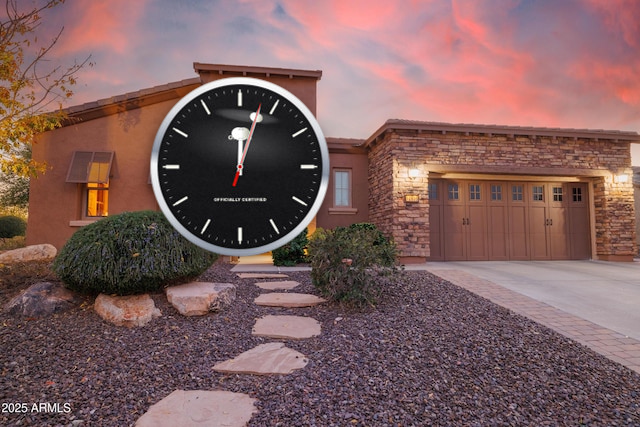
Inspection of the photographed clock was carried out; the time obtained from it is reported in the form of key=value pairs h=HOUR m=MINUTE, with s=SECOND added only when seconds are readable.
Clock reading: h=12 m=3 s=3
